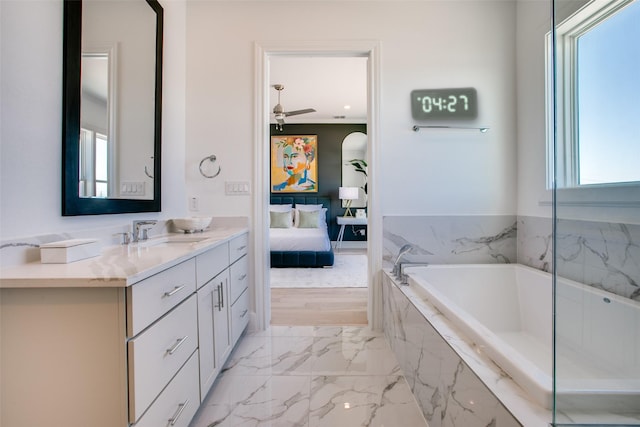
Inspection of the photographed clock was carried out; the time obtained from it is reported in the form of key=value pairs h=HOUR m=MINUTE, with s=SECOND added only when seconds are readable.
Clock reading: h=4 m=27
